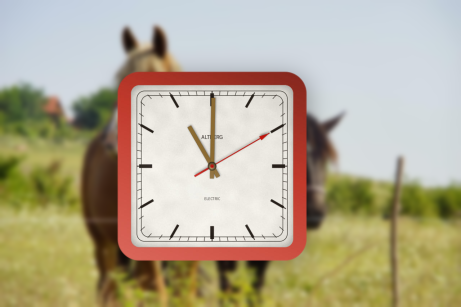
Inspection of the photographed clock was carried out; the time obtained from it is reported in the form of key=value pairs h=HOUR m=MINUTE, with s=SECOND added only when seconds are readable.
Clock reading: h=11 m=0 s=10
